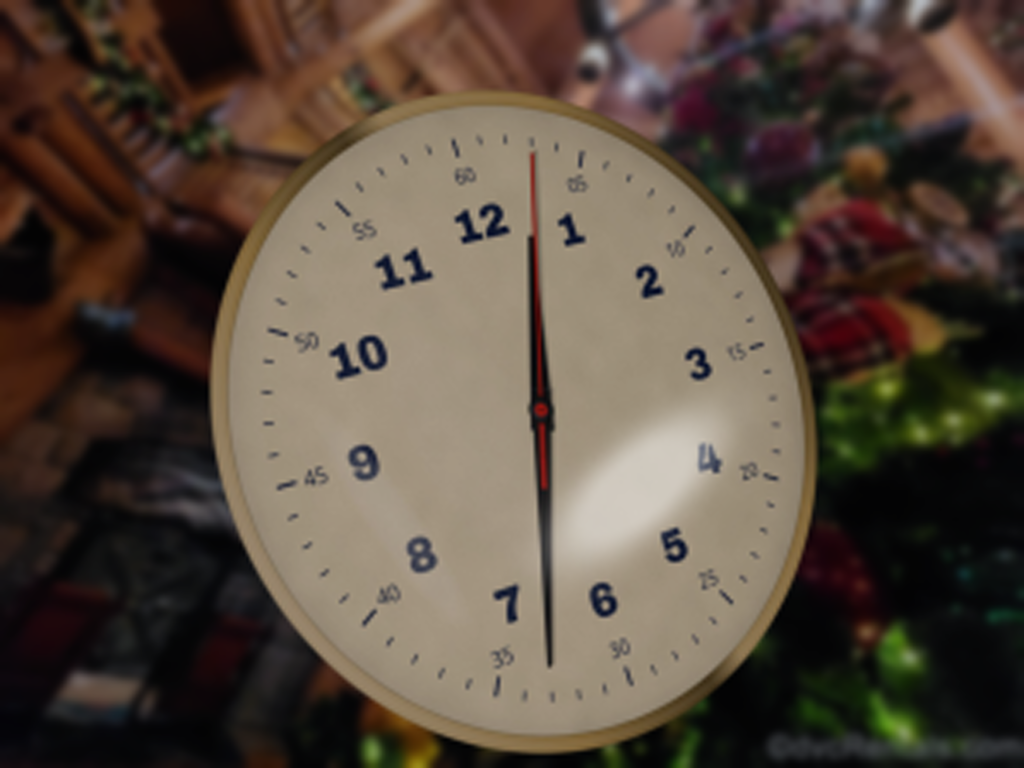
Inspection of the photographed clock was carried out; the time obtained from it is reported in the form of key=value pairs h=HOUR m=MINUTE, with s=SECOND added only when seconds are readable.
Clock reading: h=12 m=33 s=3
